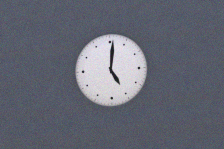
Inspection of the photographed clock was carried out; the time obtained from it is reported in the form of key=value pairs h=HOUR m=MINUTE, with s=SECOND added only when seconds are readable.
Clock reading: h=5 m=1
